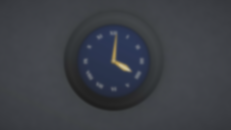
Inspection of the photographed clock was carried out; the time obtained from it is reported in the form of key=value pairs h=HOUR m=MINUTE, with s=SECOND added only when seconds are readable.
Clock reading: h=4 m=1
